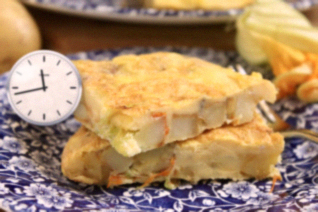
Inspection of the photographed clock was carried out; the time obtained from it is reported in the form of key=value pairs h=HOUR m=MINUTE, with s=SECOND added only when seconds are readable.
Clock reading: h=11 m=43
